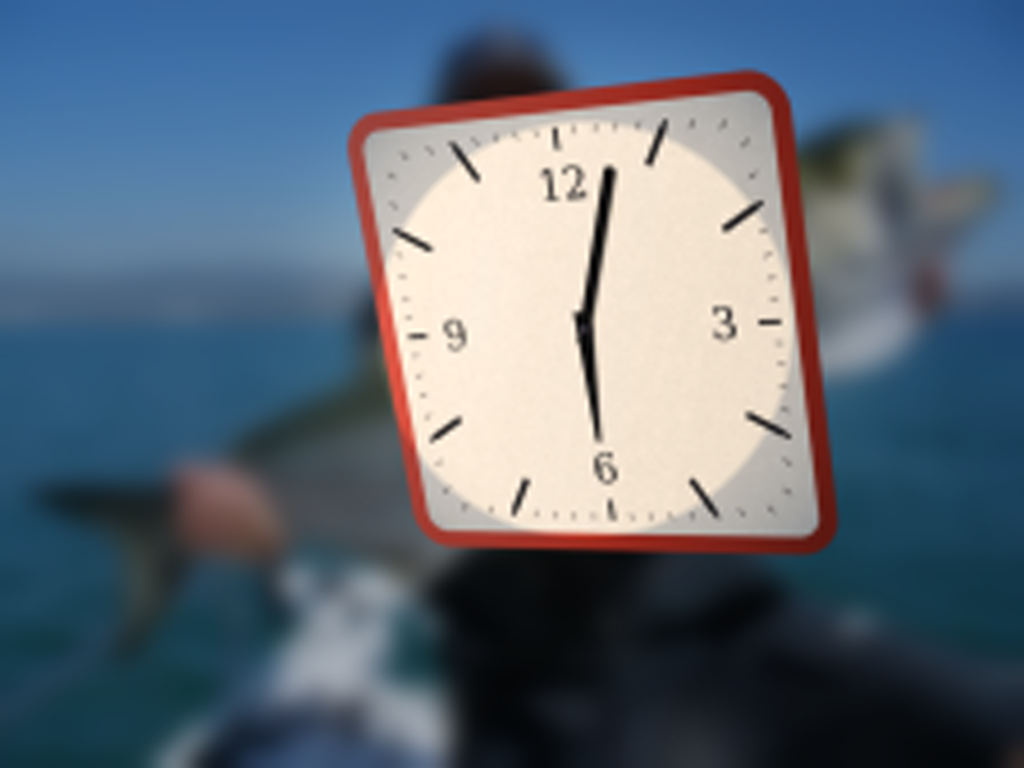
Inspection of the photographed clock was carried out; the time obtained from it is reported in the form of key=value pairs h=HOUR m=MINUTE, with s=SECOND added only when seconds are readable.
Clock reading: h=6 m=3
